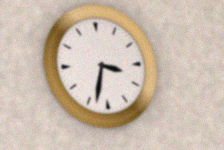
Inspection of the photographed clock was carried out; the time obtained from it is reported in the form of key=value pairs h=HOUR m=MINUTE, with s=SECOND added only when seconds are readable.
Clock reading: h=3 m=33
